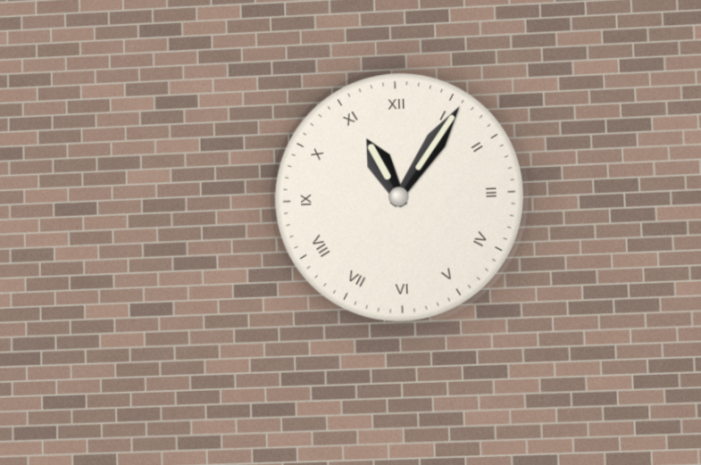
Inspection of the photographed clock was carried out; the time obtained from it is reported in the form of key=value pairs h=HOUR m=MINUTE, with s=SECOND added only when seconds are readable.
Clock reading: h=11 m=6
